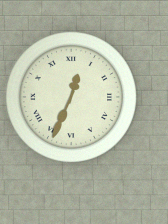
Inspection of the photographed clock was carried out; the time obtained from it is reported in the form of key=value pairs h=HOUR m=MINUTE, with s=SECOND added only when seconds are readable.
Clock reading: h=12 m=34
